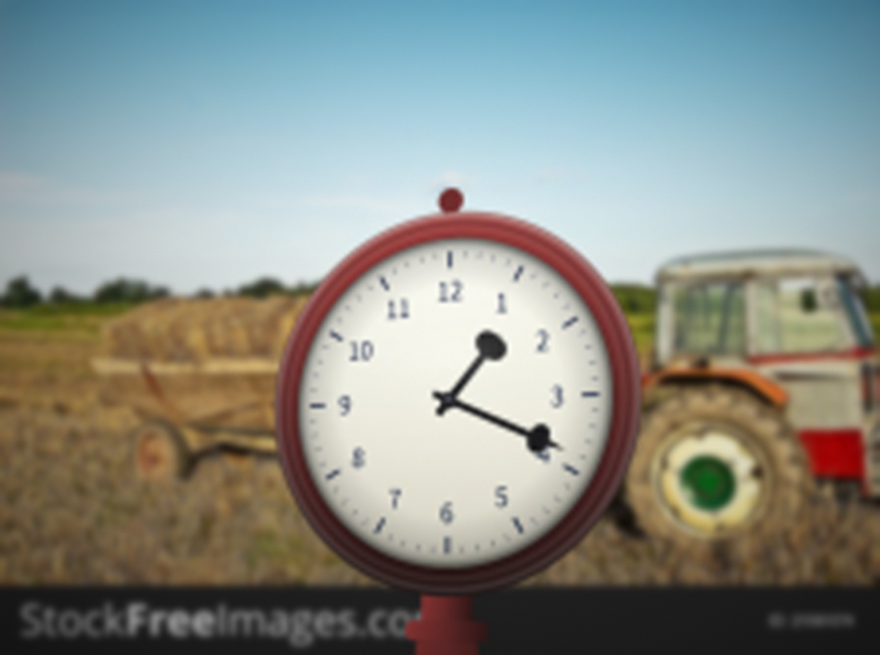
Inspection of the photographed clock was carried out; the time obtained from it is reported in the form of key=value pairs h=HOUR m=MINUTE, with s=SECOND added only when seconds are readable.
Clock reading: h=1 m=19
